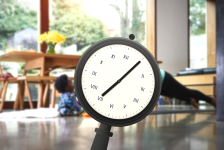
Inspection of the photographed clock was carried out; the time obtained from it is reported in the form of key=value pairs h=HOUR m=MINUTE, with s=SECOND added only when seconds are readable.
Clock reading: h=7 m=5
